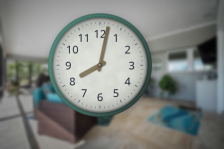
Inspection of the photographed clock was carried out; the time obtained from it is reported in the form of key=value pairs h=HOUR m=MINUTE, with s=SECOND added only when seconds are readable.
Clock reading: h=8 m=2
